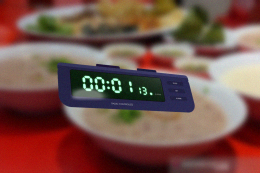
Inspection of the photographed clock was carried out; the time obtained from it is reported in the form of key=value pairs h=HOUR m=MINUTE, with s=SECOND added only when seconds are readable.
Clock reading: h=0 m=1 s=13
